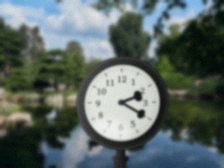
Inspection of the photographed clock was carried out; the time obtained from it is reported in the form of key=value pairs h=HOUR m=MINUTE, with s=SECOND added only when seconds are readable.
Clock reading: h=2 m=20
